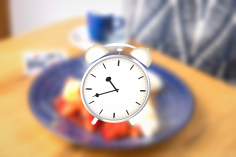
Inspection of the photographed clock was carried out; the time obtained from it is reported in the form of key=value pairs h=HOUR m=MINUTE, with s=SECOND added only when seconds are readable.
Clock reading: h=10 m=42
